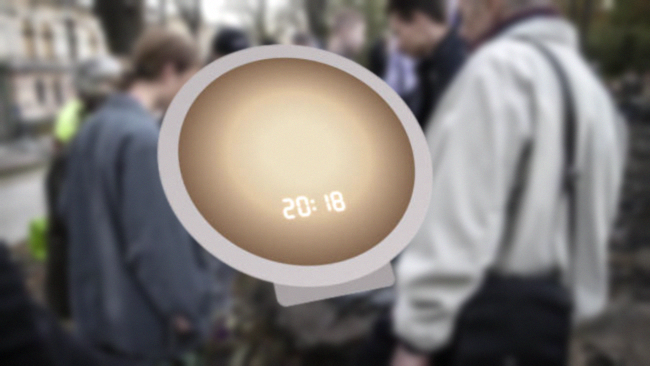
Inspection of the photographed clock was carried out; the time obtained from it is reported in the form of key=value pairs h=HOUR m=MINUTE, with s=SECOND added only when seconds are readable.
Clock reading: h=20 m=18
